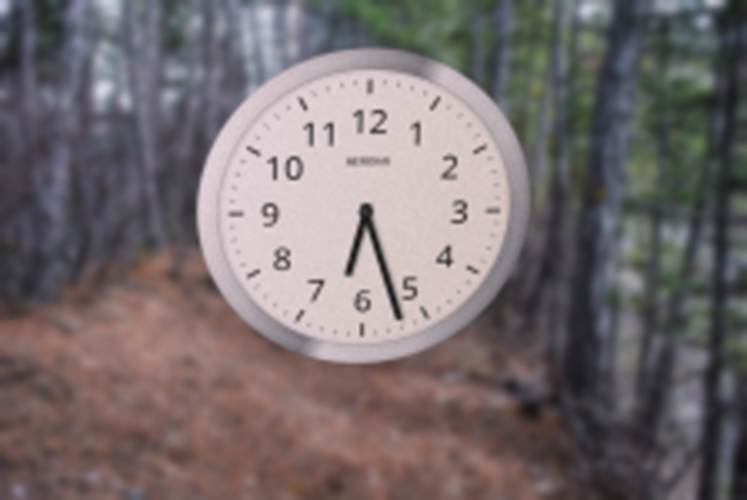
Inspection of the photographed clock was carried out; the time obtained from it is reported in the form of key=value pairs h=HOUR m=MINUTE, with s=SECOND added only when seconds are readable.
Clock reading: h=6 m=27
